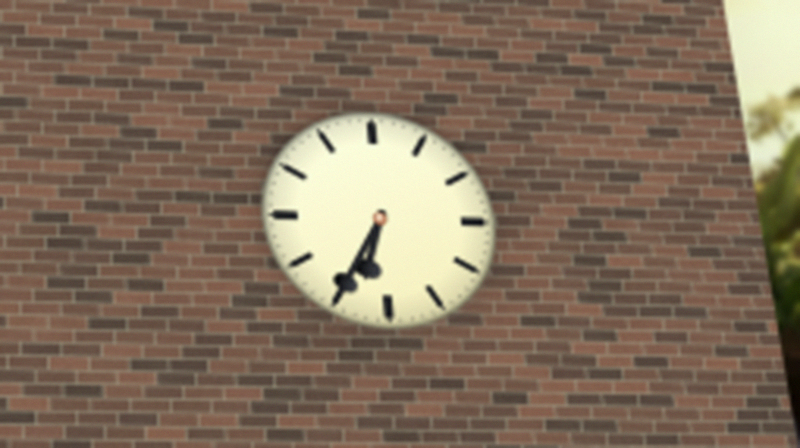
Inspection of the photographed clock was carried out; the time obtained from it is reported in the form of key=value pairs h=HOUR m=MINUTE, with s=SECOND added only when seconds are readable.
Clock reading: h=6 m=35
